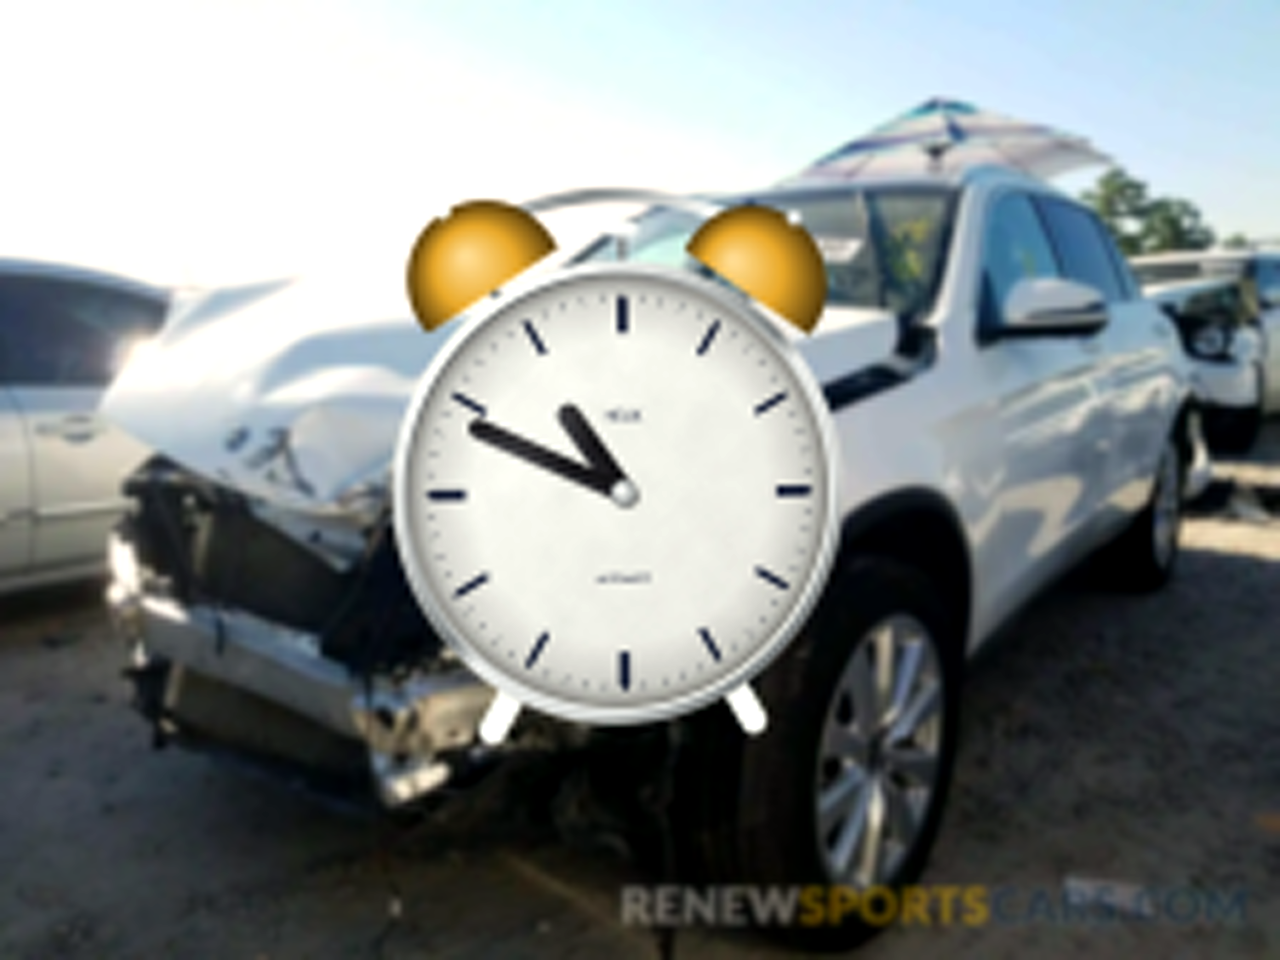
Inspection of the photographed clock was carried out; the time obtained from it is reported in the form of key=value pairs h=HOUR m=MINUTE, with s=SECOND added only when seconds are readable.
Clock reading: h=10 m=49
